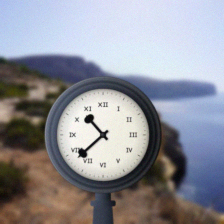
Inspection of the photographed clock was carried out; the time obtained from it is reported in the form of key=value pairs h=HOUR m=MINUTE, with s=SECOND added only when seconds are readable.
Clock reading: h=10 m=38
